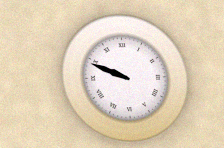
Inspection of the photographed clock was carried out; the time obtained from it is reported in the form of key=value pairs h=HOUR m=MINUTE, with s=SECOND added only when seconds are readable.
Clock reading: h=9 m=49
